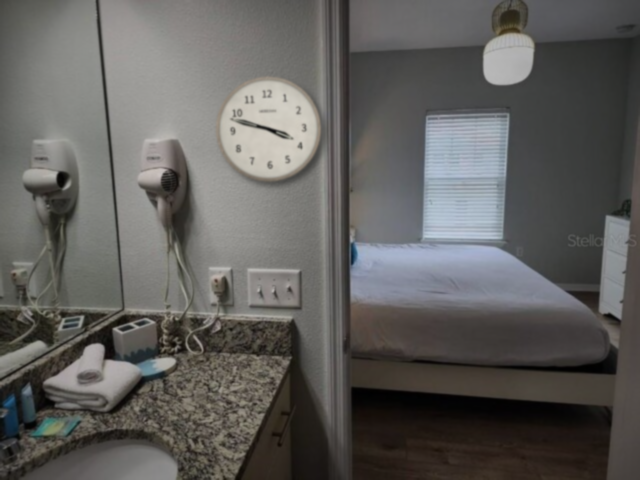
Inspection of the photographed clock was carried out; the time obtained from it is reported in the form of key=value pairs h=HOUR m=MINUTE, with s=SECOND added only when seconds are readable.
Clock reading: h=3 m=48
